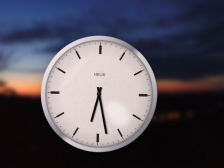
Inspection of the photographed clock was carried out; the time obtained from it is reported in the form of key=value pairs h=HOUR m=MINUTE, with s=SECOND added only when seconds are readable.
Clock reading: h=6 m=28
